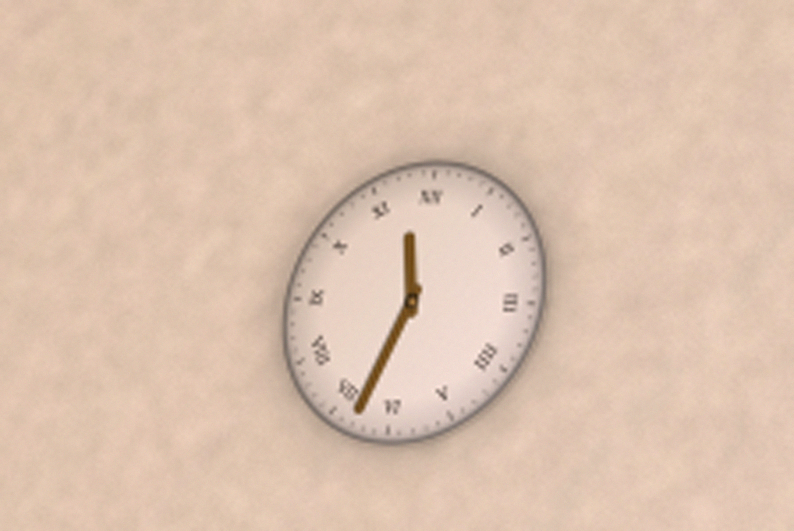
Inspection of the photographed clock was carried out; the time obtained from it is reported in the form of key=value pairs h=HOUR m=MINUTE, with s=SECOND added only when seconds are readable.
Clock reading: h=11 m=33
